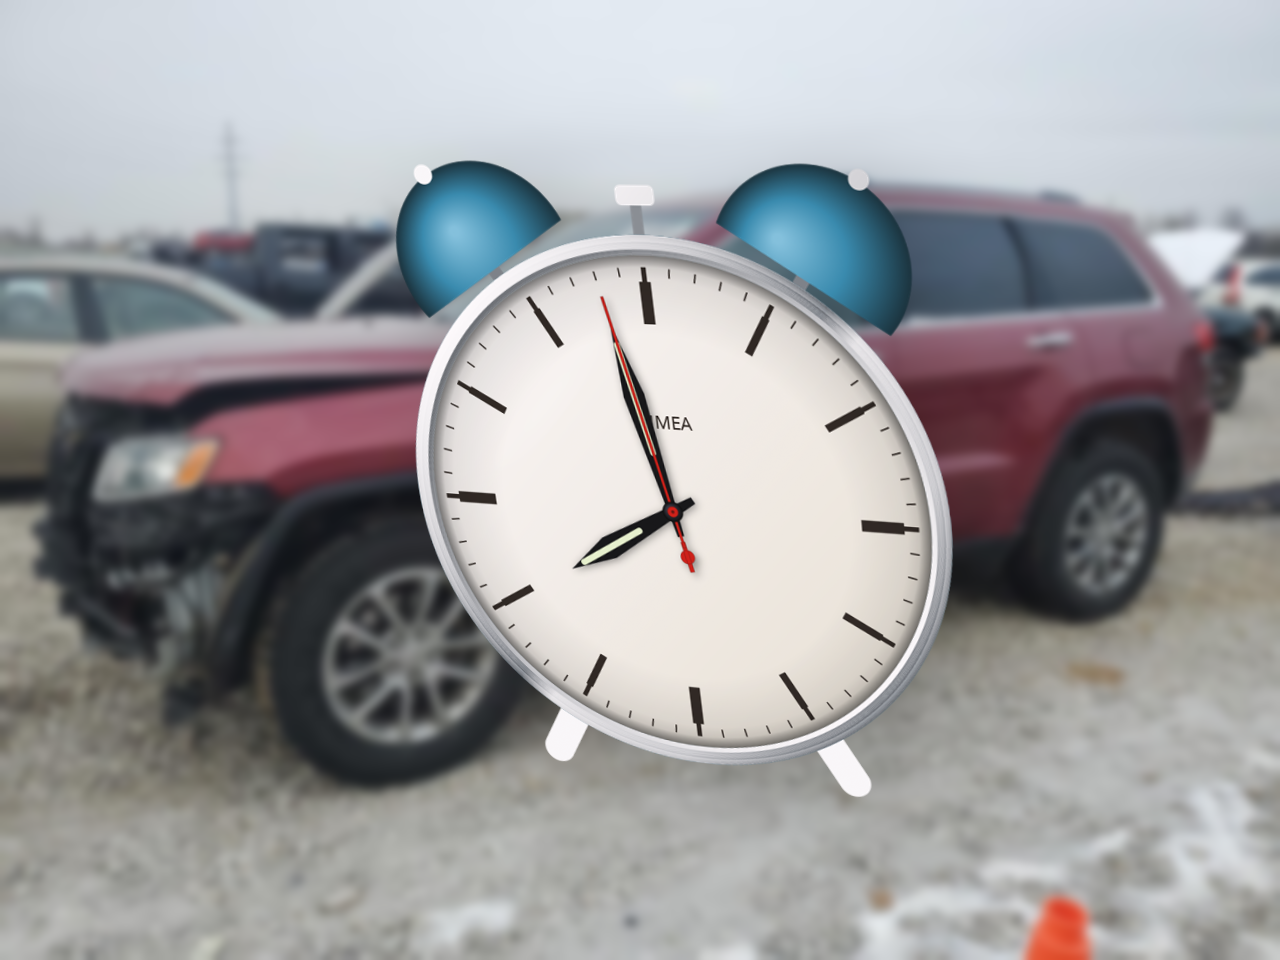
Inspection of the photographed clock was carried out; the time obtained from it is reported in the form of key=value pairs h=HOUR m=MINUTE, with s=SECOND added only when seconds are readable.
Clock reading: h=7 m=57 s=58
